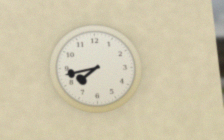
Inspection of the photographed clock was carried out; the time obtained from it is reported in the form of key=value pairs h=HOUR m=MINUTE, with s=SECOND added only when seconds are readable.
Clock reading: h=7 m=43
